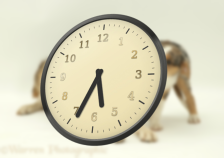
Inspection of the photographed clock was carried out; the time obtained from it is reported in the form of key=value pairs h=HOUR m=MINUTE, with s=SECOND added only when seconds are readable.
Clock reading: h=5 m=34
